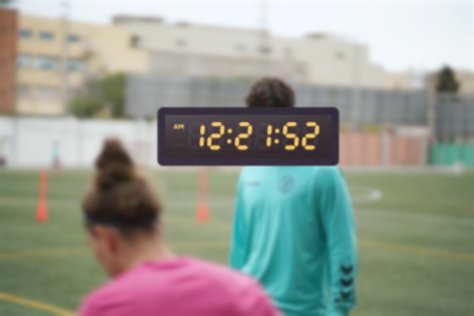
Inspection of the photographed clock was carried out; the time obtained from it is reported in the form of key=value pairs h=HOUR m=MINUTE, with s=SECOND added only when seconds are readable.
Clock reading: h=12 m=21 s=52
